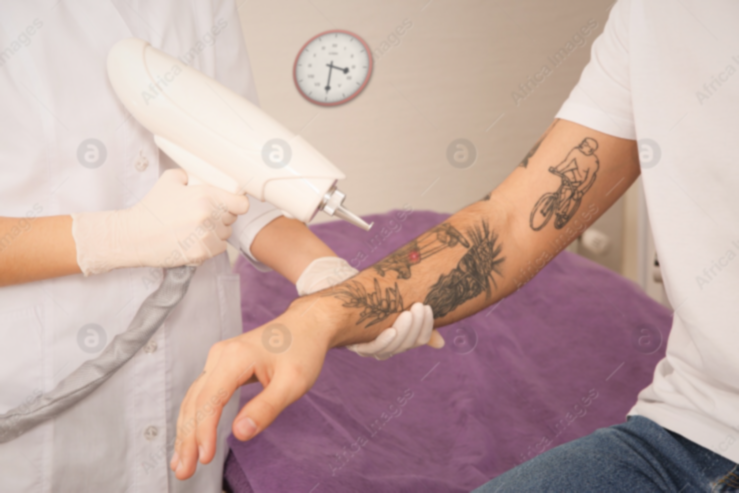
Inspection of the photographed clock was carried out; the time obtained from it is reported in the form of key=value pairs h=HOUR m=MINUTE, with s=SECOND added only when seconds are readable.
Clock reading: h=3 m=30
